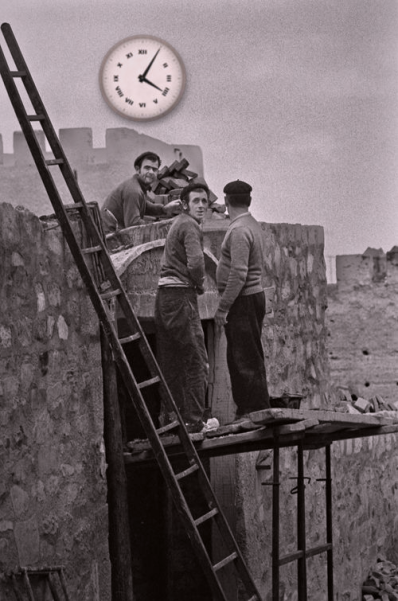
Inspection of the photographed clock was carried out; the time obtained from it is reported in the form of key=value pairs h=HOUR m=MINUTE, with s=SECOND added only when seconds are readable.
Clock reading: h=4 m=5
